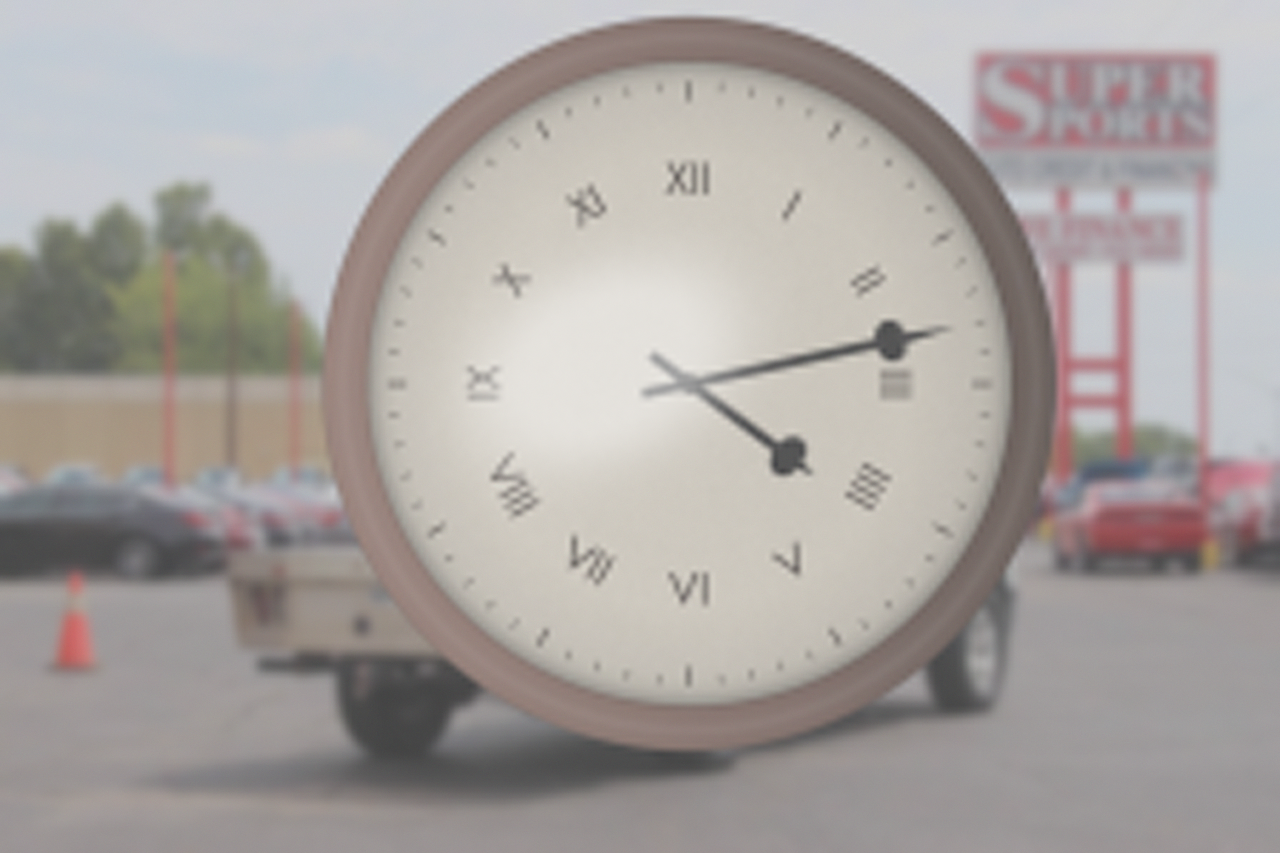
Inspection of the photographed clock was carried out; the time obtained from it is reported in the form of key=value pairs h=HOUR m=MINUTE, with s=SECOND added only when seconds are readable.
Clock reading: h=4 m=13
